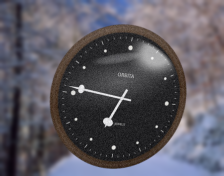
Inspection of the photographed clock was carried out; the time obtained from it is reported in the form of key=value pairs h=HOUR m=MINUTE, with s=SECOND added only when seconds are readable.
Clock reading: h=6 m=46
